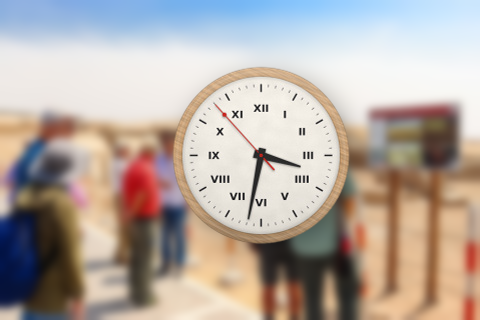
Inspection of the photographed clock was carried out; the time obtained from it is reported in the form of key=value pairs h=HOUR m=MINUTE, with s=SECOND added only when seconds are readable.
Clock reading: h=3 m=31 s=53
